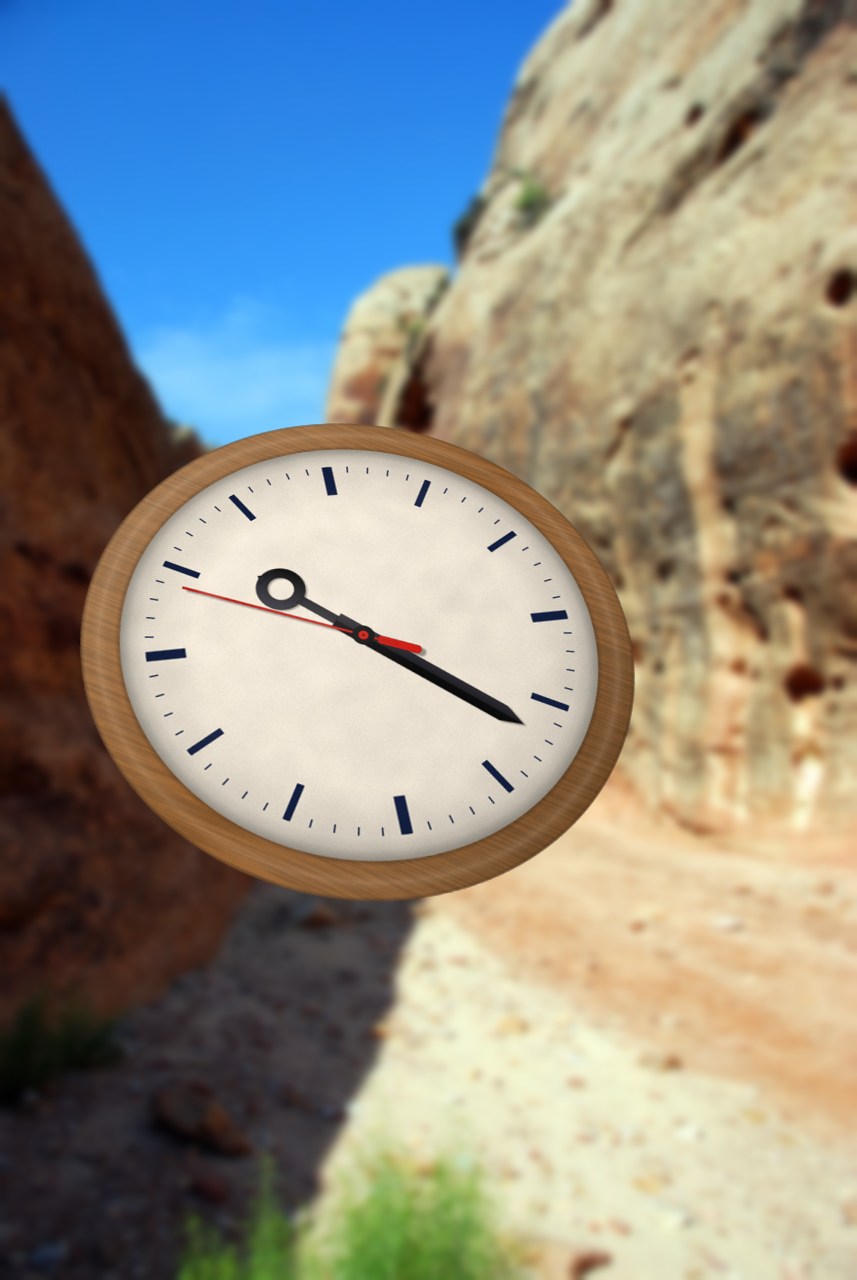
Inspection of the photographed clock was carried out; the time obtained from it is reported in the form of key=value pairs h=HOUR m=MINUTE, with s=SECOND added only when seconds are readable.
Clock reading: h=10 m=21 s=49
